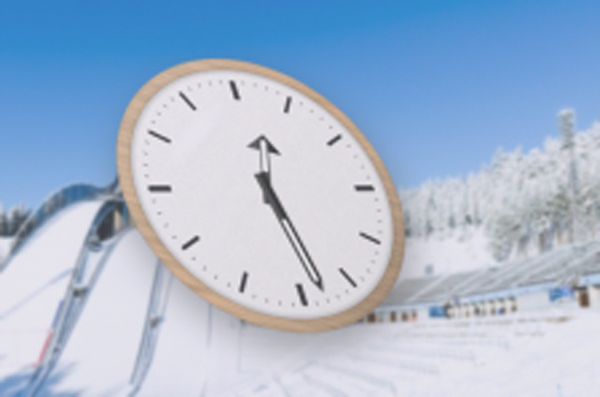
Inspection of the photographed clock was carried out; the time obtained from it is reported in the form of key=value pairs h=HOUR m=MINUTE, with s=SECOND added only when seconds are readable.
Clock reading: h=12 m=28
